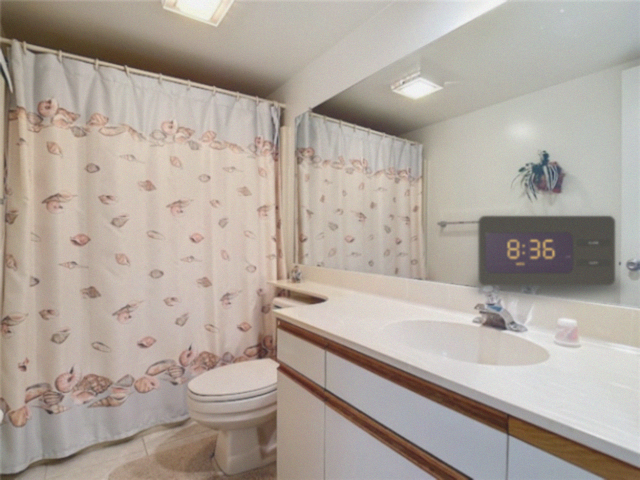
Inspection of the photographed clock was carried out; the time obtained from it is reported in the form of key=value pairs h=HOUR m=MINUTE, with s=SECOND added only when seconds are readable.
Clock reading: h=8 m=36
